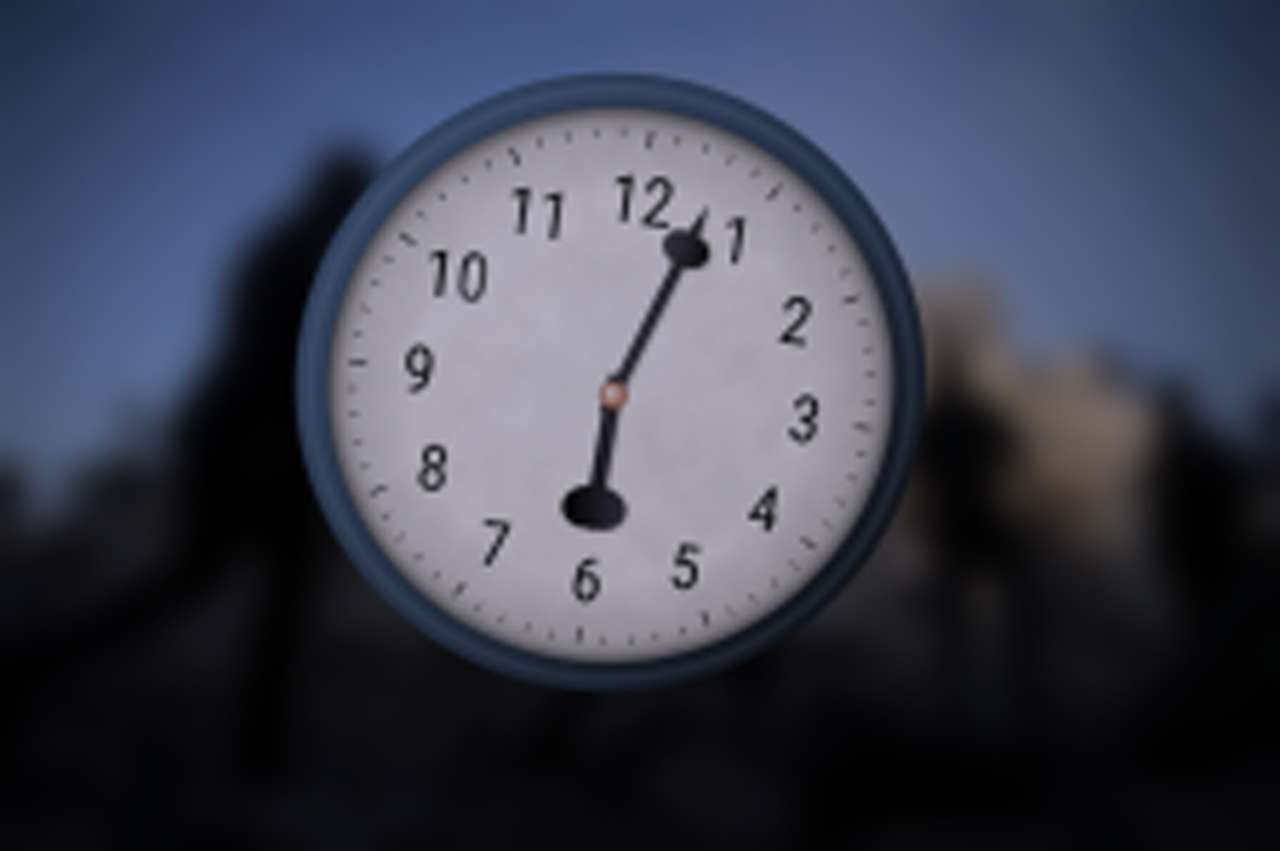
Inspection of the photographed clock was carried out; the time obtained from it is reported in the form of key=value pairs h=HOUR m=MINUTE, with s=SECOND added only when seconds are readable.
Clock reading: h=6 m=3
